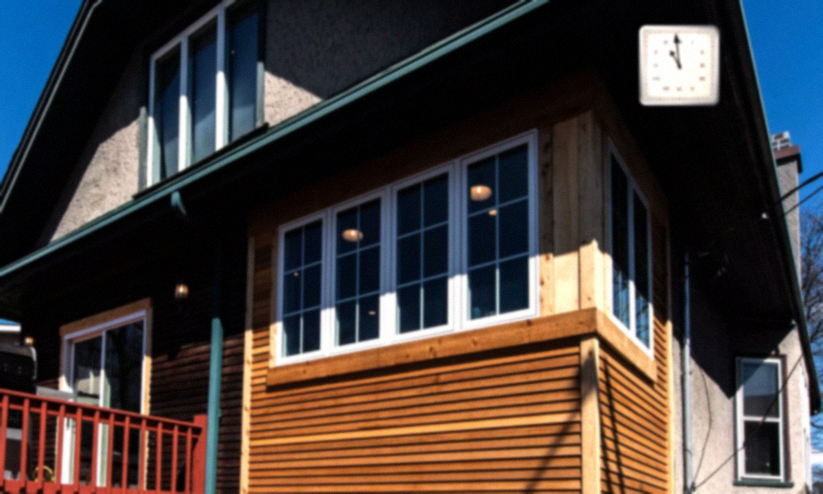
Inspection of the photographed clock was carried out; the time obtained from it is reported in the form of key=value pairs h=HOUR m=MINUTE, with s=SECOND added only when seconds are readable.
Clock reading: h=10 m=59
